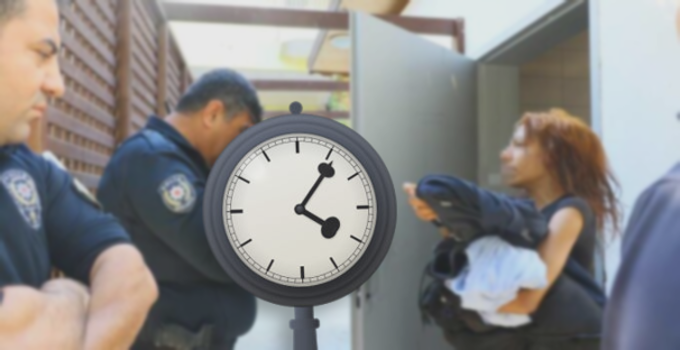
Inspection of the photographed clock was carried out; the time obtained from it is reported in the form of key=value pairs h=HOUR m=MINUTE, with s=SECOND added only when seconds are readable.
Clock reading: h=4 m=6
